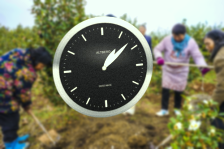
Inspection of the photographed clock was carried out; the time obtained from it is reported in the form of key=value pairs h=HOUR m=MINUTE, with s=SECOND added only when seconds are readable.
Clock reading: h=1 m=8
